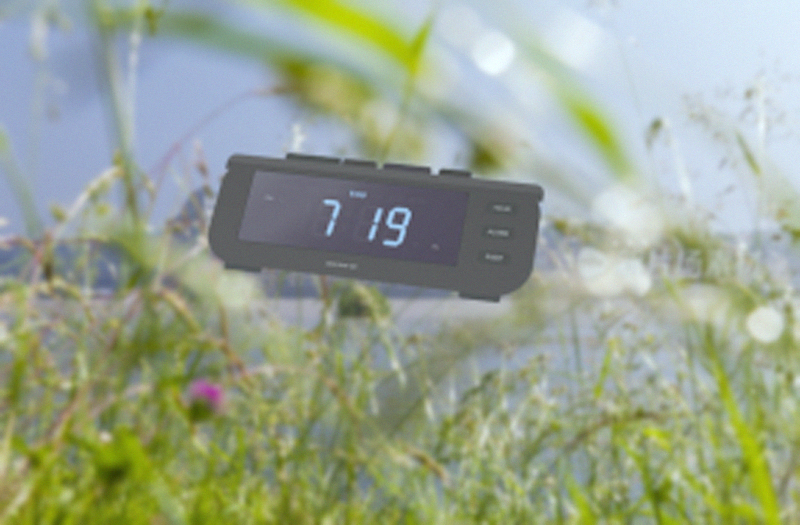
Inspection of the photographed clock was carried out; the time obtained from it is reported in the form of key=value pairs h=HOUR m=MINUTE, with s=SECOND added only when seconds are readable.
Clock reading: h=7 m=19
